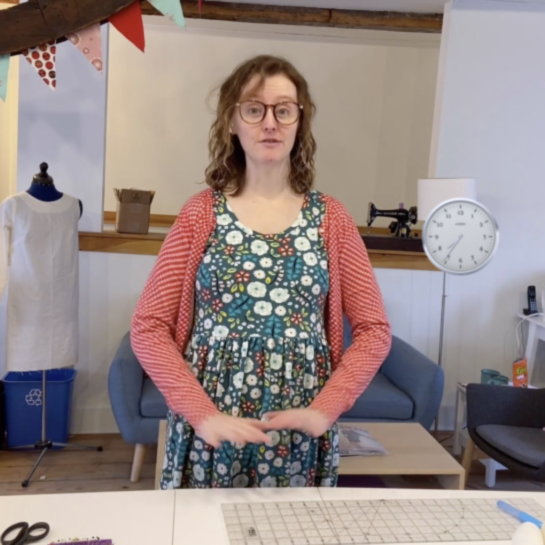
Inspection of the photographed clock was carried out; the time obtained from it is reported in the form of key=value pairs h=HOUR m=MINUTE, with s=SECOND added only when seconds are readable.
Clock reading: h=7 m=36
